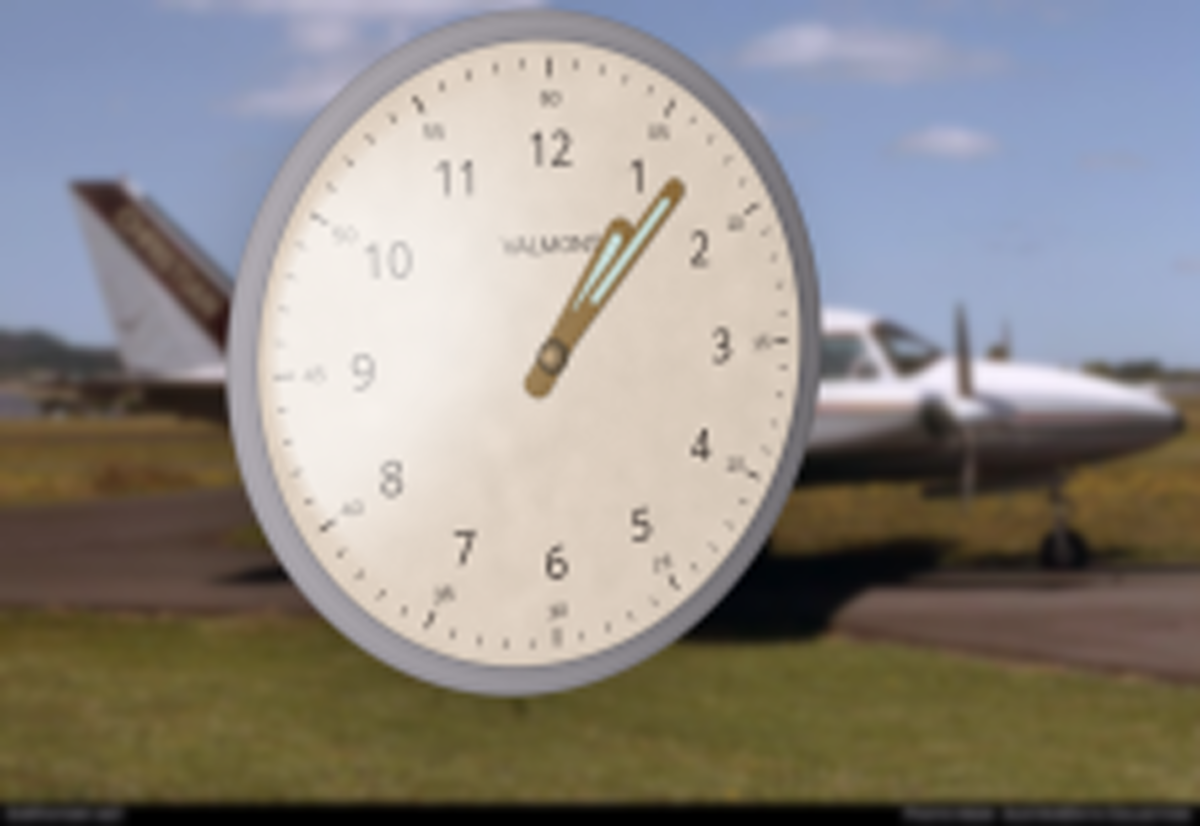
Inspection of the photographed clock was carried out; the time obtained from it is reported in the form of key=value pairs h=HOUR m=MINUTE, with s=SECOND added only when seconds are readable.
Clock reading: h=1 m=7
